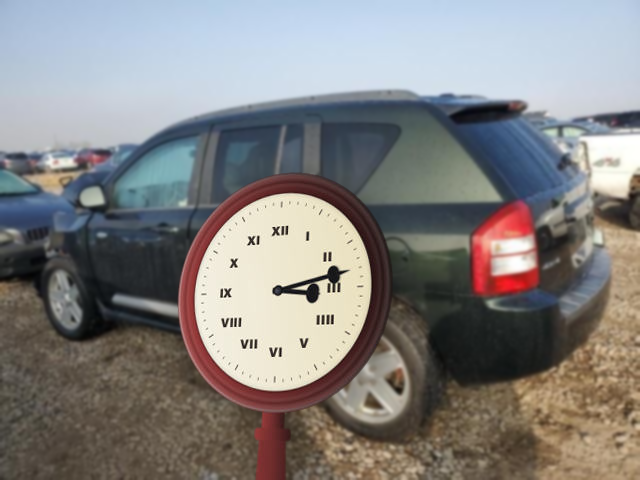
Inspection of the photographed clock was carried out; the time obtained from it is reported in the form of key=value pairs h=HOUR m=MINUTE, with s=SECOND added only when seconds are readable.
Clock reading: h=3 m=13
